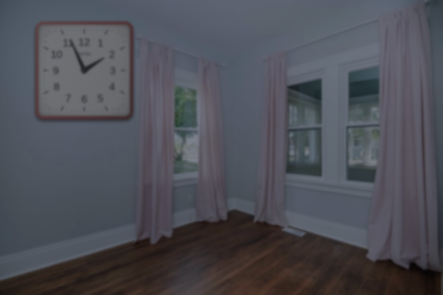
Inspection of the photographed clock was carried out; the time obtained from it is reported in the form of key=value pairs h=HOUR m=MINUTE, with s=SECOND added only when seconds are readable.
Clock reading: h=1 m=56
